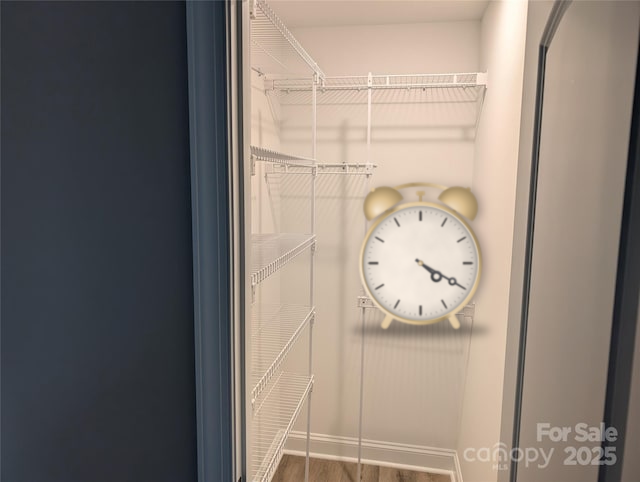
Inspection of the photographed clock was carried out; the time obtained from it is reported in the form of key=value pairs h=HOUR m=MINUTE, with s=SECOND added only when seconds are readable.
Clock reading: h=4 m=20
